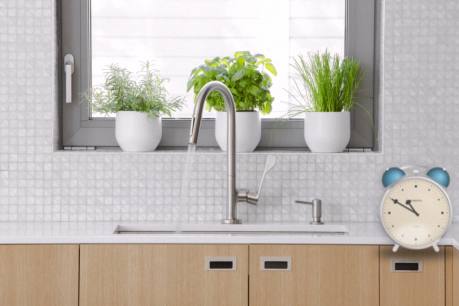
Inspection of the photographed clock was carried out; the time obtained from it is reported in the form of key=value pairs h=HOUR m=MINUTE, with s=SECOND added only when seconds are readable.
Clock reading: h=10 m=50
